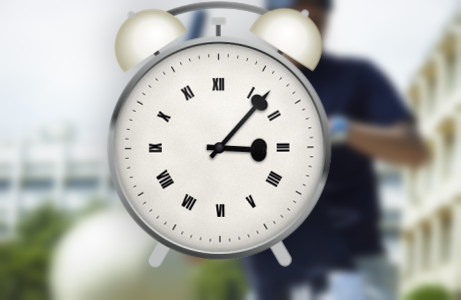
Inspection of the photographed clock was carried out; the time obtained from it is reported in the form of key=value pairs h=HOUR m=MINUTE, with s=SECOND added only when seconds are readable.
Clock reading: h=3 m=7
